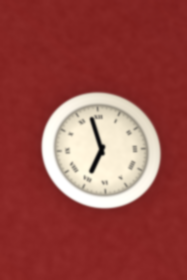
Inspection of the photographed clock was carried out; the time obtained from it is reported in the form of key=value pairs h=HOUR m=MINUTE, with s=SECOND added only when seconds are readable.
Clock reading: h=6 m=58
